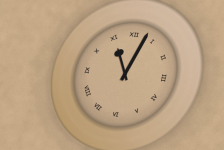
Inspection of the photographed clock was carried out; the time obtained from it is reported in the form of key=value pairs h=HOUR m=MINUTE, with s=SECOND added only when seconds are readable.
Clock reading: h=11 m=3
